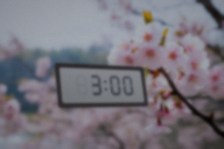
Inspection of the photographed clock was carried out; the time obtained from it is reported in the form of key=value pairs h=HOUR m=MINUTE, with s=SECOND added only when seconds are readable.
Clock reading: h=3 m=0
